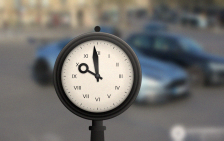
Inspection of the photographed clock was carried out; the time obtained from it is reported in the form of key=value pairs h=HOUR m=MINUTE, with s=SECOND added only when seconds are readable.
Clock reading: h=9 m=59
